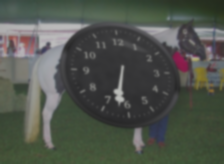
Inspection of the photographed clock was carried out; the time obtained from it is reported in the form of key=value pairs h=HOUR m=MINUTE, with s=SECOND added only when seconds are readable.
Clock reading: h=6 m=32
